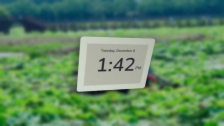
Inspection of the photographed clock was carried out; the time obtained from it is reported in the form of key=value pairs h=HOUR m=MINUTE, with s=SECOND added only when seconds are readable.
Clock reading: h=1 m=42
